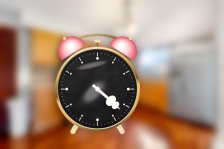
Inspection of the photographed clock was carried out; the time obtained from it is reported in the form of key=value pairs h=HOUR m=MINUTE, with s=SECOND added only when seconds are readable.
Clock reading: h=4 m=22
